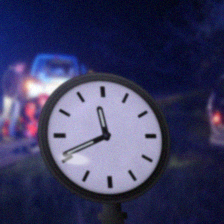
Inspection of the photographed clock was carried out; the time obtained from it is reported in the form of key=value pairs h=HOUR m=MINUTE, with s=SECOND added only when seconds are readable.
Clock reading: h=11 m=41
